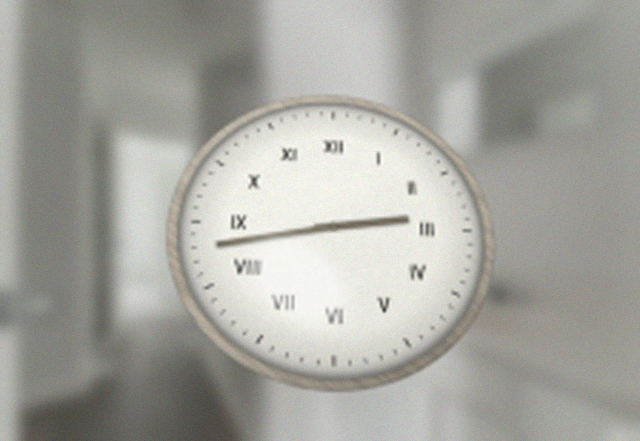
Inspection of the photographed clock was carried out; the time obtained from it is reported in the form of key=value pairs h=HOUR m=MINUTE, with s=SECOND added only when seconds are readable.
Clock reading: h=2 m=43
